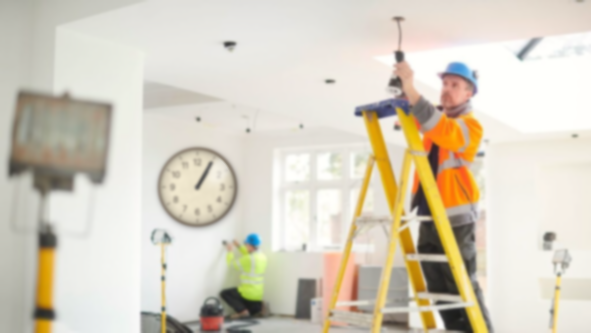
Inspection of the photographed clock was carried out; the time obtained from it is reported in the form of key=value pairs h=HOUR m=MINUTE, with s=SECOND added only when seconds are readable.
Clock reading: h=1 m=5
